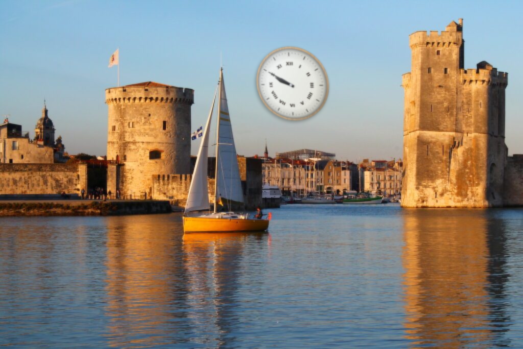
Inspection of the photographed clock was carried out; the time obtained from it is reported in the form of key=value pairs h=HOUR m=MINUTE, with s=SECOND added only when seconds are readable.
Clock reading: h=9 m=50
